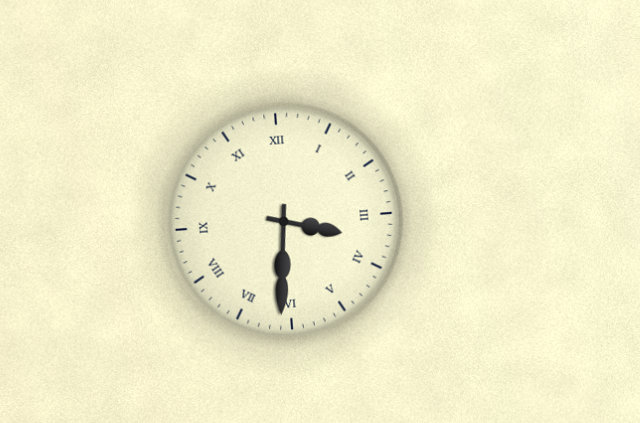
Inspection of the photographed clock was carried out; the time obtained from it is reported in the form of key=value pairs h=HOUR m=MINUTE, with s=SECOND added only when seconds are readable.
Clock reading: h=3 m=31
